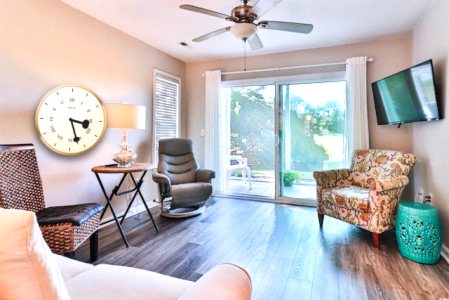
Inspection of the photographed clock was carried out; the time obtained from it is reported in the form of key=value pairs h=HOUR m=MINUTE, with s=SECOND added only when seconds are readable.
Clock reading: h=3 m=27
